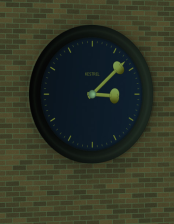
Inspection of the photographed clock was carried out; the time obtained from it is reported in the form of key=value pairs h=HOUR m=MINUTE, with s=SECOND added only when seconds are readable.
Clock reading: h=3 m=8
